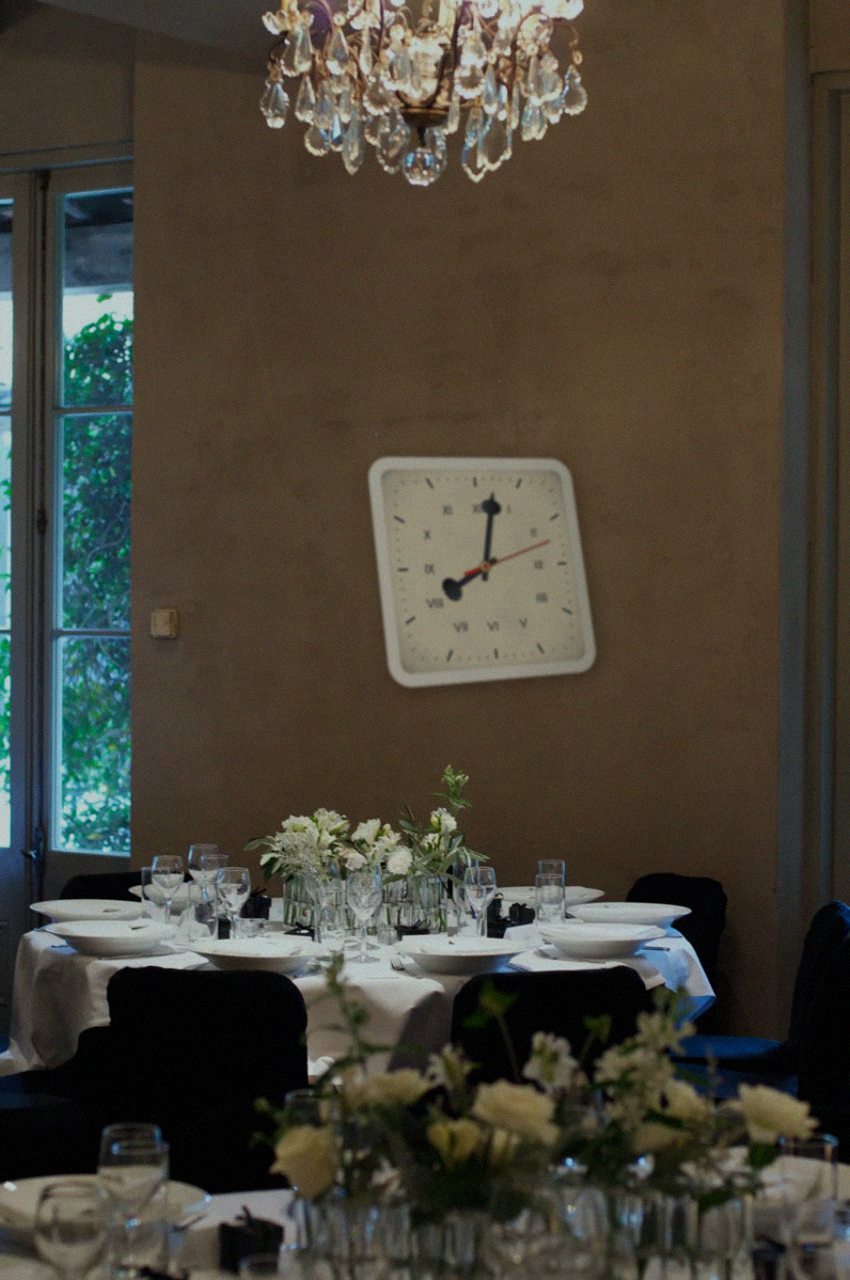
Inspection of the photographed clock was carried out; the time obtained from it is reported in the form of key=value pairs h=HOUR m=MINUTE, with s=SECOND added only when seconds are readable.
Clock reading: h=8 m=2 s=12
